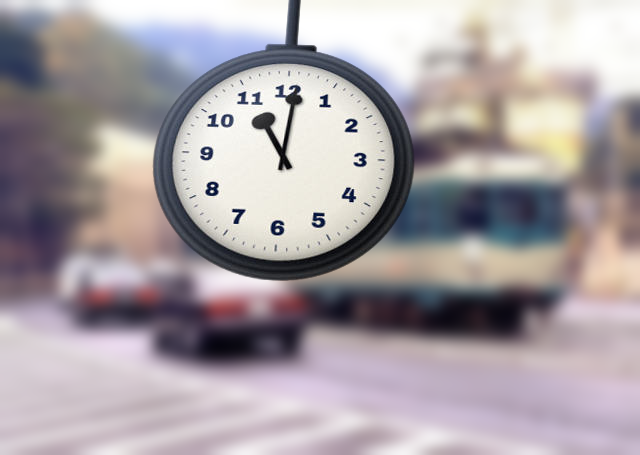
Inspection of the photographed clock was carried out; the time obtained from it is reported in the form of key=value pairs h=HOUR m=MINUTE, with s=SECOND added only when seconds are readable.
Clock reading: h=11 m=1
